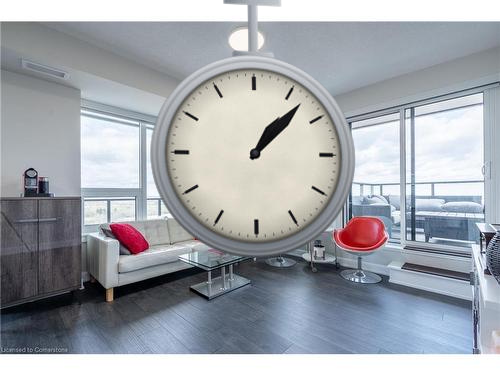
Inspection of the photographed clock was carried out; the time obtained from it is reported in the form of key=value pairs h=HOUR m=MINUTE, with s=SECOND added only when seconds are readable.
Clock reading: h=1 m=7
